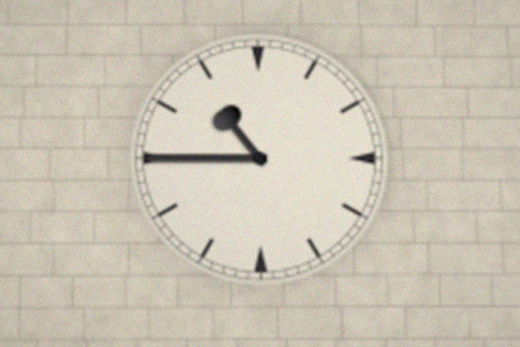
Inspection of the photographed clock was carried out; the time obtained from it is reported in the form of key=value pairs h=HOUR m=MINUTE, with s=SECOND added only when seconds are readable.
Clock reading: h=10 m=45
